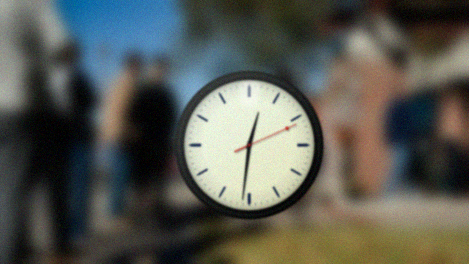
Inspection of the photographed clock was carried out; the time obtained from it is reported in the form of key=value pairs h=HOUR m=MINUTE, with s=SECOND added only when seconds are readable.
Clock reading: h=12 m=31 s=11
